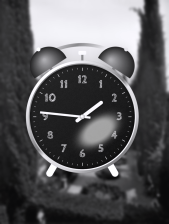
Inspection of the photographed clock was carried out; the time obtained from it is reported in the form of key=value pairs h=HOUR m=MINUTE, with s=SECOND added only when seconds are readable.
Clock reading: h=1 m=46
